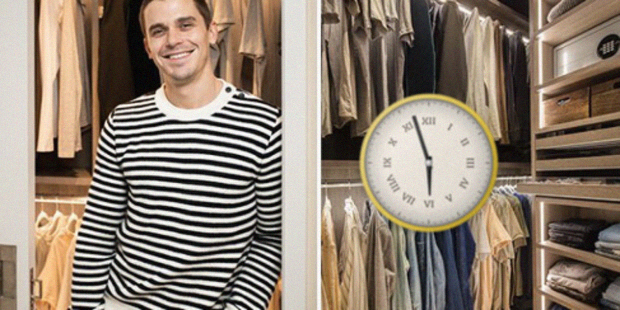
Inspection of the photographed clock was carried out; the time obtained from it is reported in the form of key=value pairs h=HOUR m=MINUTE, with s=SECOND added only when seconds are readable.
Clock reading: h=5 m=57
